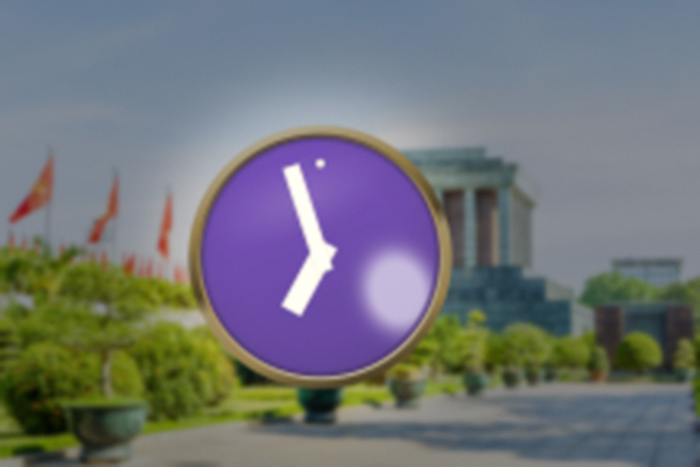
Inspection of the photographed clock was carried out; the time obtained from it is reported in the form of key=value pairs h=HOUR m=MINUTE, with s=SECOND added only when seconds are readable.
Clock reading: h=6 m=57
